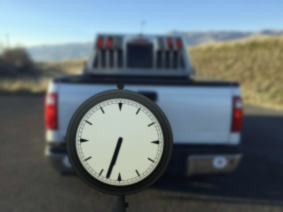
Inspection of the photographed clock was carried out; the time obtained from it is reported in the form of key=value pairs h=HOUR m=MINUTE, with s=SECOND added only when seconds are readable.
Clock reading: h=6 m=33
